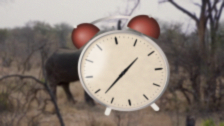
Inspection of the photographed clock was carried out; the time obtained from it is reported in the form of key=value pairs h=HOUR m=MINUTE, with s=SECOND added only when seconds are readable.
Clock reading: h=1 m=38
